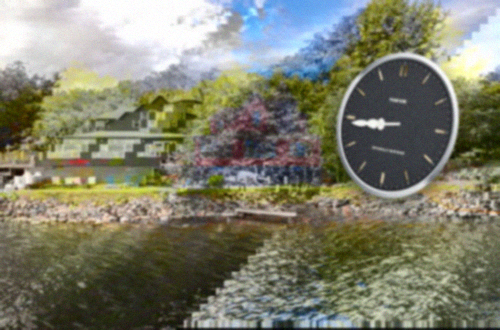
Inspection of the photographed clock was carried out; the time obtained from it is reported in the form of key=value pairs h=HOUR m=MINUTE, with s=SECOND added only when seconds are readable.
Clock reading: h=8 m=44
